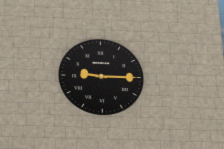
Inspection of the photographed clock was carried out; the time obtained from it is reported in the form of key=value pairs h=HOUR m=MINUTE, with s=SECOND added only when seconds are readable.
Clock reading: h=9 m=15
